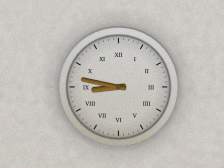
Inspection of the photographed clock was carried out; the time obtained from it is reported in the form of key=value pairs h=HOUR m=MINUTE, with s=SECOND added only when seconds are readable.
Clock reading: h=8 m=47
